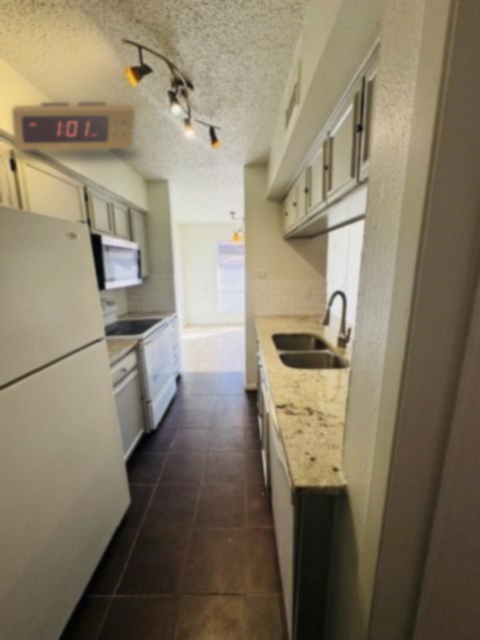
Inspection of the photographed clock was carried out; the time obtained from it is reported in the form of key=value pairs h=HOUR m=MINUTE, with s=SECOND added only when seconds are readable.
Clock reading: h=1 m=1
